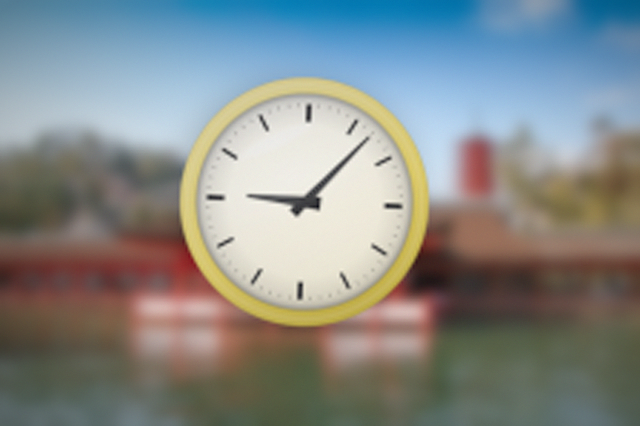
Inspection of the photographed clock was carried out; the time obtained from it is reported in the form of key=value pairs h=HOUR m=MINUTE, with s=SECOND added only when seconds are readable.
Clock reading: h=9 m=7
